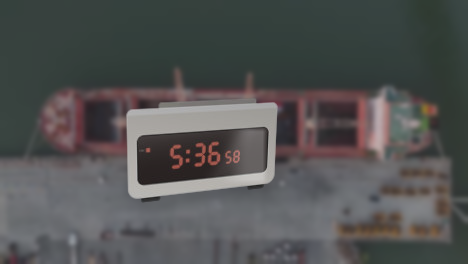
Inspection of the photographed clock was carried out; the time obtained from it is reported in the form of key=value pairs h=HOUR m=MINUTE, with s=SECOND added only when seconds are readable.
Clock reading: h=5 m=36 s=58
